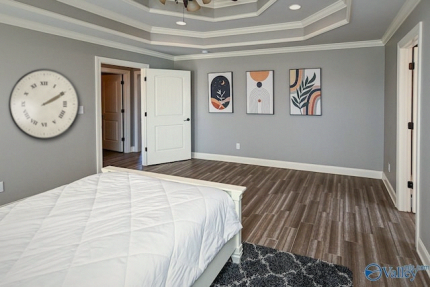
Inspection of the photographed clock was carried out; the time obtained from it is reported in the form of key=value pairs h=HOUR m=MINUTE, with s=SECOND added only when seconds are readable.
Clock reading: h=2 m=10
